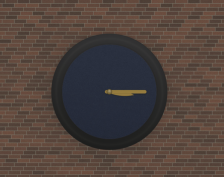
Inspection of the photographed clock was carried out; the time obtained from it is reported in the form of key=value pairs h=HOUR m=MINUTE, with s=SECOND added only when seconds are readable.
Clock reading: h=3 m=15
